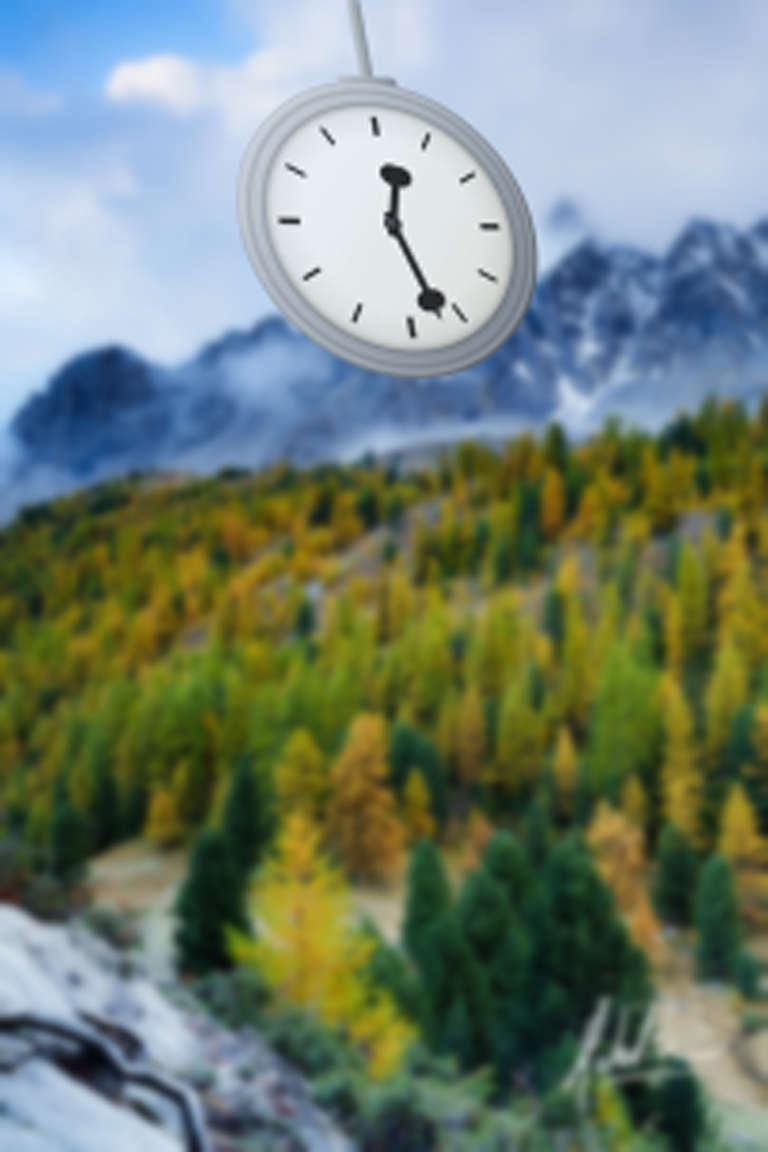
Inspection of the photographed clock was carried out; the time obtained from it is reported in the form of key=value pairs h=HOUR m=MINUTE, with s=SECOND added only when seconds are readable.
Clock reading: h=12 m=27
